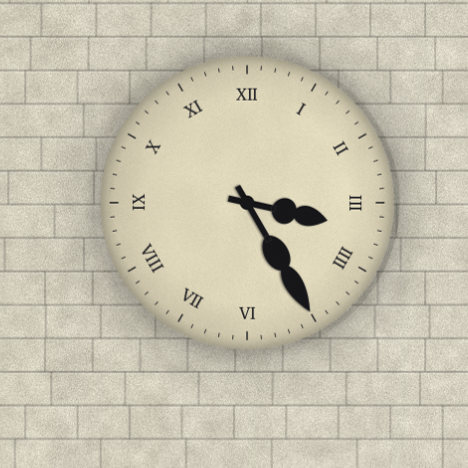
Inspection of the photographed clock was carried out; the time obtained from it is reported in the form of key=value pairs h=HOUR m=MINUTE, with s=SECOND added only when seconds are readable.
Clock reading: h=3 m=25
